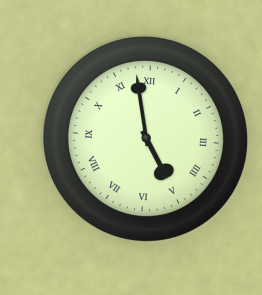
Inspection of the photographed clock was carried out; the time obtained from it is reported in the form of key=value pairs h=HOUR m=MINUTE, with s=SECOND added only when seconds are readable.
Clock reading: h=4 m=58
